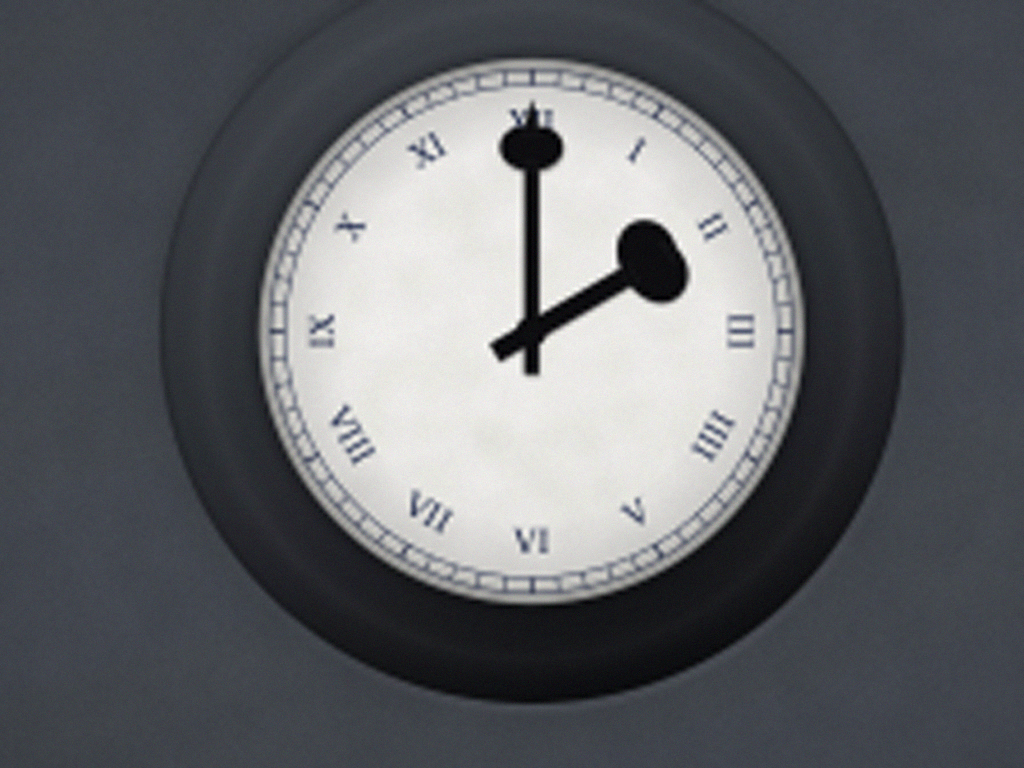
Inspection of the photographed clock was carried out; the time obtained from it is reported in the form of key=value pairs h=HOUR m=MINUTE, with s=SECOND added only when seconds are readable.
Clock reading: h=2 m=0
